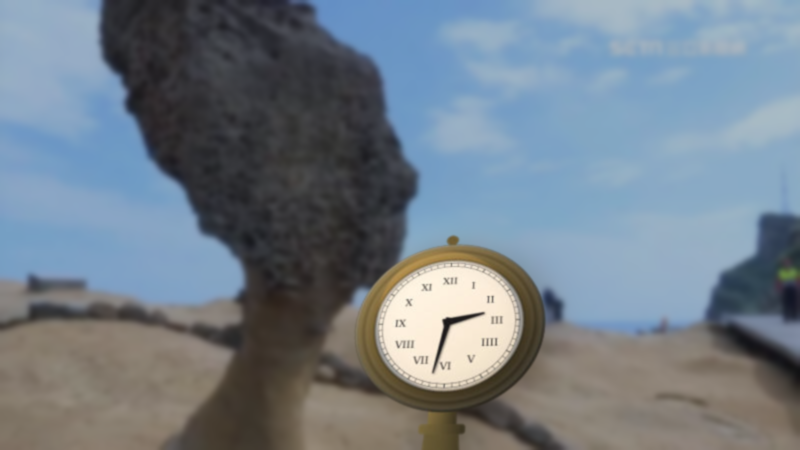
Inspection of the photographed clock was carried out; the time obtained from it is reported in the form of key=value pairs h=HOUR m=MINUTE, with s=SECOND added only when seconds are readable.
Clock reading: h=2 m=32
